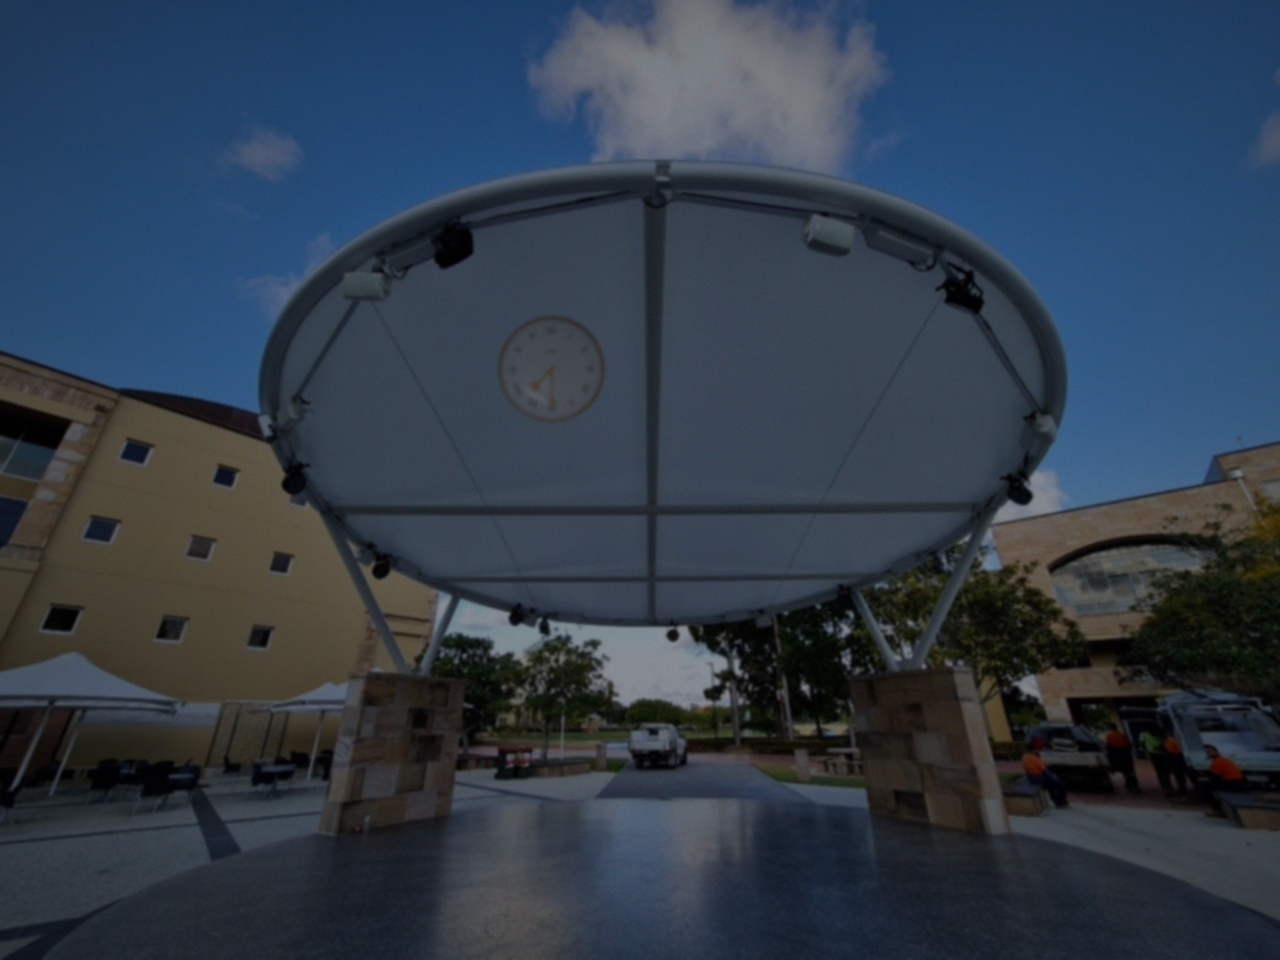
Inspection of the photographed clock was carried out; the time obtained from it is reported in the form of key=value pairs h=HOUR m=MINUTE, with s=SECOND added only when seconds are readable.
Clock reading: h=7 m=30
